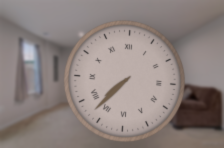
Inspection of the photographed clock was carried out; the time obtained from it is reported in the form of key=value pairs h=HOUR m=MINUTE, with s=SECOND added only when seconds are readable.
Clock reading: h=7 m=37
